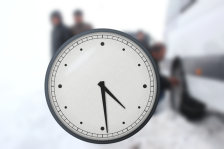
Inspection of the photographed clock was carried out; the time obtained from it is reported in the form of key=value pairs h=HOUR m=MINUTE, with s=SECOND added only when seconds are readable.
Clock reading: h=4 m=29
